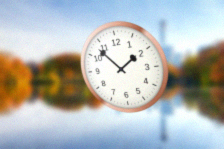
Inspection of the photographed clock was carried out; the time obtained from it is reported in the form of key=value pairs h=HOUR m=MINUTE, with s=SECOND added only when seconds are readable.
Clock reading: h=1 m=53
